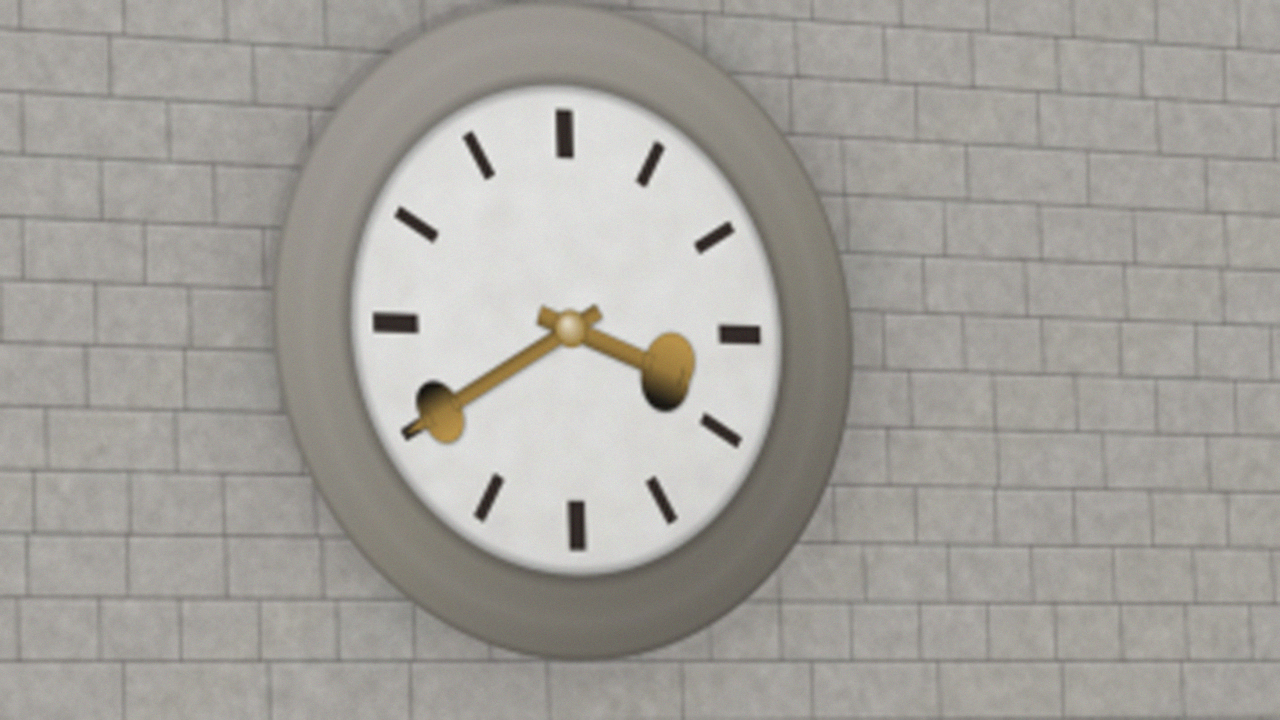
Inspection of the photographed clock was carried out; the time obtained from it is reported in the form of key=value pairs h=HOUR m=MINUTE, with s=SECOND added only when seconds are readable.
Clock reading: h=3 m=40
